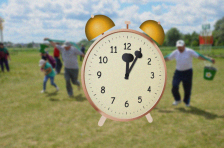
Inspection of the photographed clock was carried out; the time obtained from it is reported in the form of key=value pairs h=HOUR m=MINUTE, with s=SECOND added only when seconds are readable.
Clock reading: h=12 m=5
